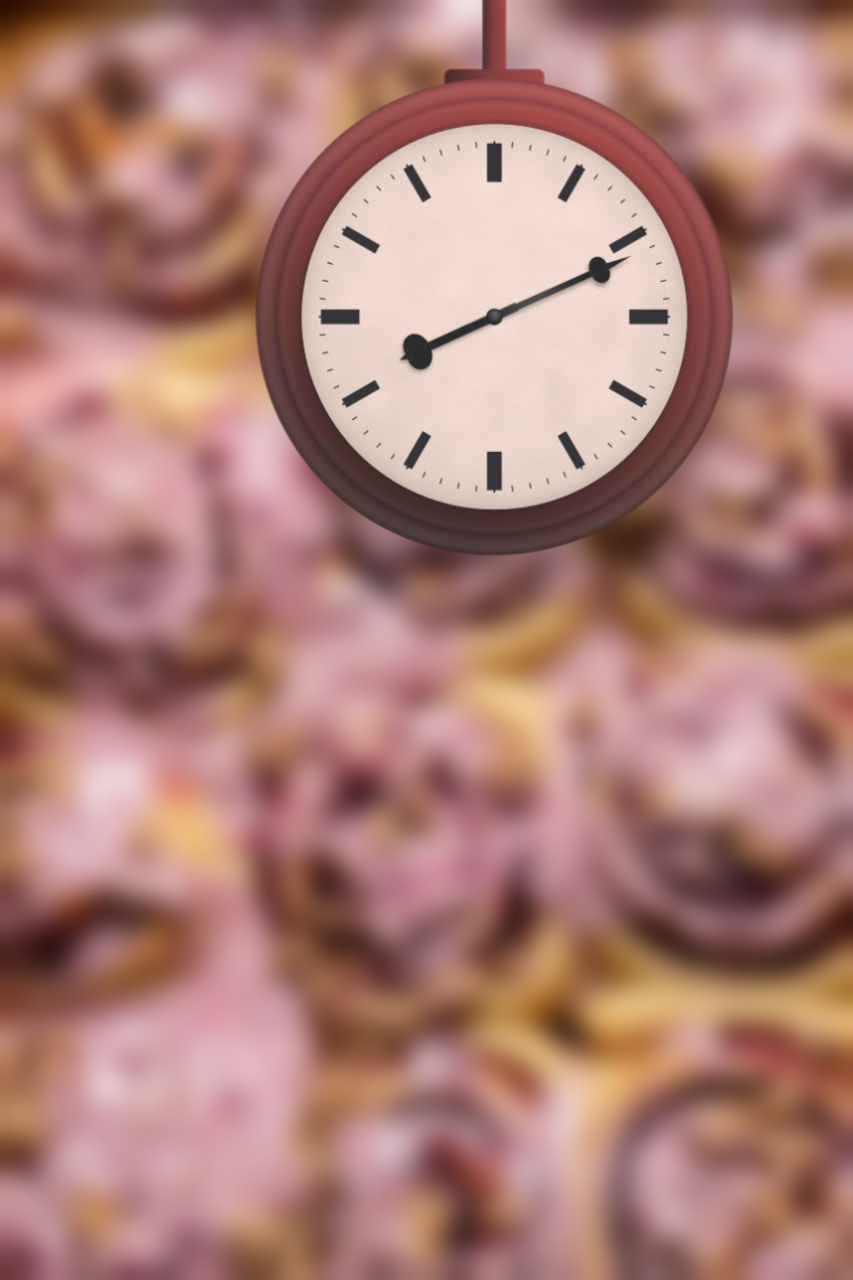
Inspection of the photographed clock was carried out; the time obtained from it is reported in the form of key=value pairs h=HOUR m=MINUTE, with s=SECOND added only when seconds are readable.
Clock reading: h=8 m=11
